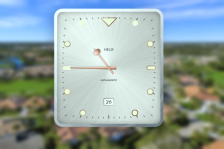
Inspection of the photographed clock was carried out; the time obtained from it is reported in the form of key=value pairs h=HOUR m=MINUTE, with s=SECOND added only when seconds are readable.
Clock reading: h=10 m=45
